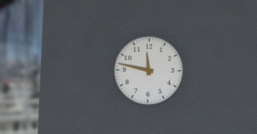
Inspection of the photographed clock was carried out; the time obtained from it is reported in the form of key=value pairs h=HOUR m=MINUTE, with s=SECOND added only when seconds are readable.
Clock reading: h=11 m=47
